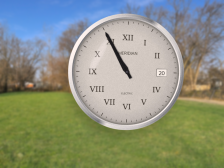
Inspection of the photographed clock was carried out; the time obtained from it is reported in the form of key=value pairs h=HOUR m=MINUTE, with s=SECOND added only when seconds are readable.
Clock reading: h=10 m=55
